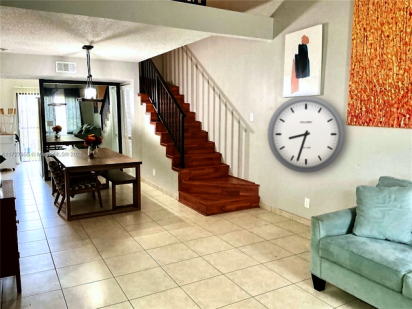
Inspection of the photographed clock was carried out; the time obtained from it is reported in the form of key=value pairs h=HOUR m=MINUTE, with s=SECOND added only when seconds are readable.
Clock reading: h=8 m=33
